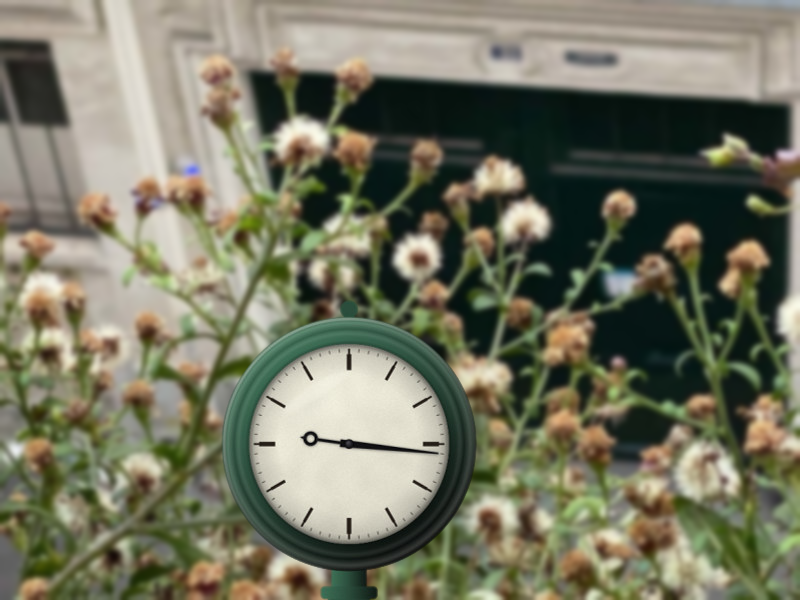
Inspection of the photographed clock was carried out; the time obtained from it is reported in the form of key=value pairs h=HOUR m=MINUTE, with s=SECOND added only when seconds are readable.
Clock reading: h=9 m=16
